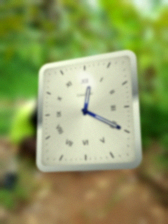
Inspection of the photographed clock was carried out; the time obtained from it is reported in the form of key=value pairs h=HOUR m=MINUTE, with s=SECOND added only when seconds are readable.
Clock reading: h=12 m=20
